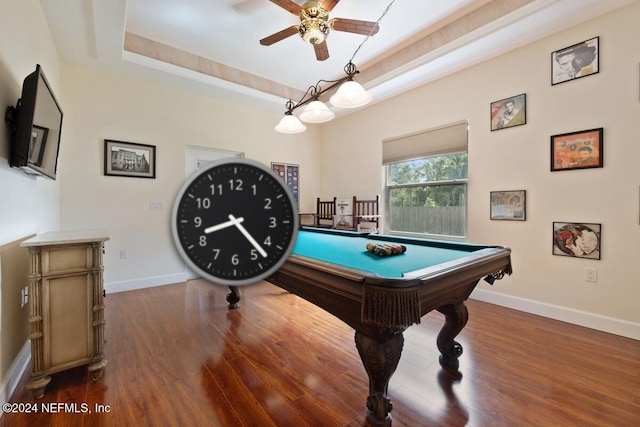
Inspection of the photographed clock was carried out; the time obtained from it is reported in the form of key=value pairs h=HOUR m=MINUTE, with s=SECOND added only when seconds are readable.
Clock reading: h=8 m=23
